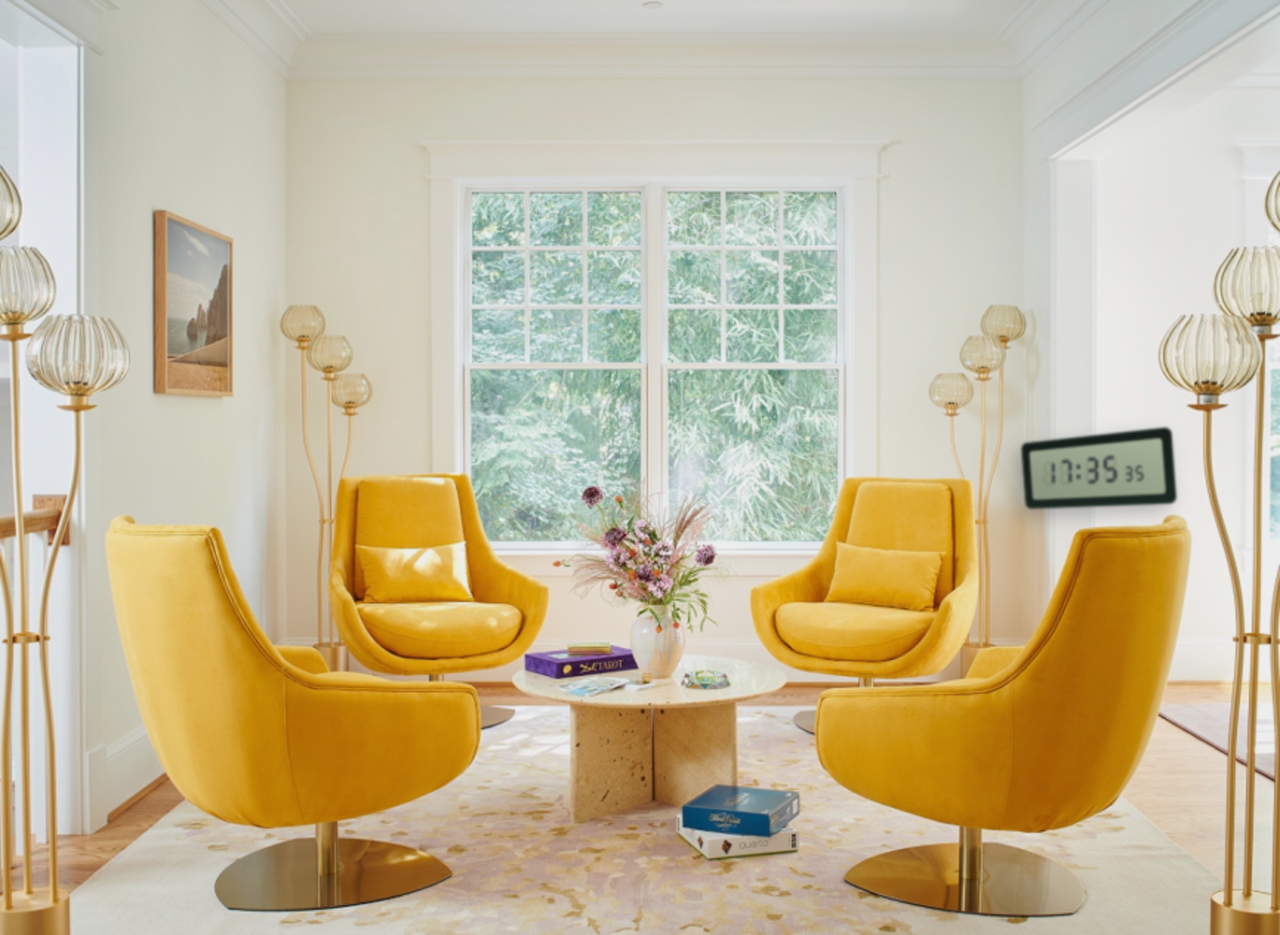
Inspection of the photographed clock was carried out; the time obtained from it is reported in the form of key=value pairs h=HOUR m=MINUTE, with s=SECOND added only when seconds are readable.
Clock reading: h=17 m=35
